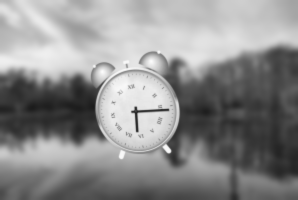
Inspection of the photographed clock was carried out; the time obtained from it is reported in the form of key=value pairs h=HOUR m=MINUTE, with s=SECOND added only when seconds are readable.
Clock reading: h=6 m=16
